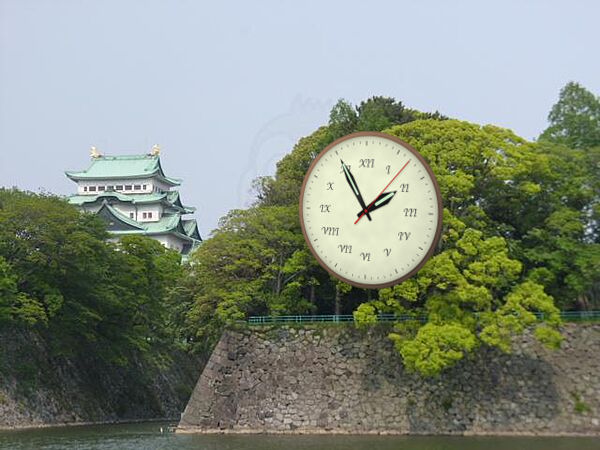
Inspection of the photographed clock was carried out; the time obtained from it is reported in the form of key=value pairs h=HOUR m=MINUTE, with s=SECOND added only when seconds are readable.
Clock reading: h=1 m=55 s=7
